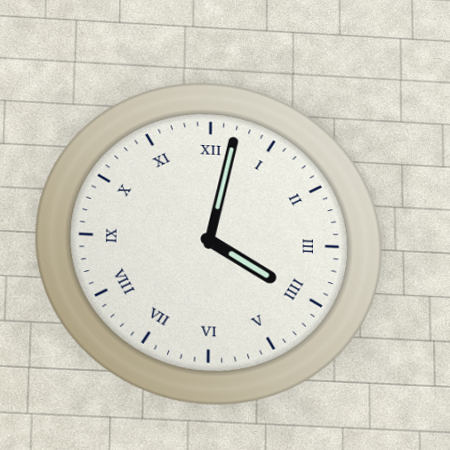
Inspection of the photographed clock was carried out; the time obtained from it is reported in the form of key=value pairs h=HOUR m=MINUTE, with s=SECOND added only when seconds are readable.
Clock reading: h=4 m=2
